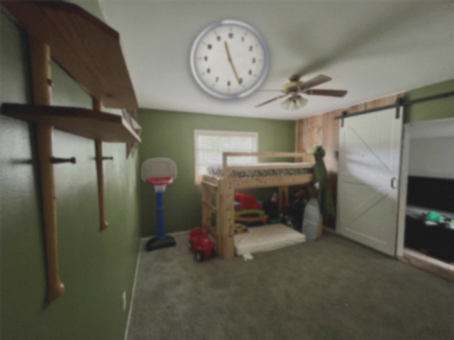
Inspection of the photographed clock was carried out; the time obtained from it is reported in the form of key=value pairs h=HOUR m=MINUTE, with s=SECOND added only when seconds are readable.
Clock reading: h=11 m=26
